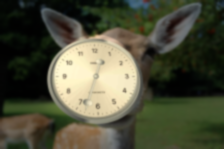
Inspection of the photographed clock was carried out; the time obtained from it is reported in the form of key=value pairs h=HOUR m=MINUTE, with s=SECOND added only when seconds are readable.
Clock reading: h=12 m=33
